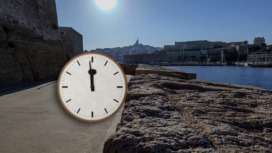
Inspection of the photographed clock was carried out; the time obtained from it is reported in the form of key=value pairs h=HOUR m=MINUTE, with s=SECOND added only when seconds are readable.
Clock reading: h=11 m=59
